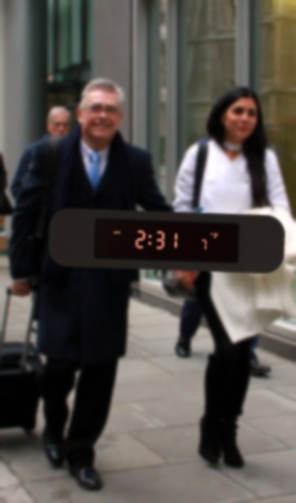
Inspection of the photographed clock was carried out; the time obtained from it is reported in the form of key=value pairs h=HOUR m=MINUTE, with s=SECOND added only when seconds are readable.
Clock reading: h=2 m=31
